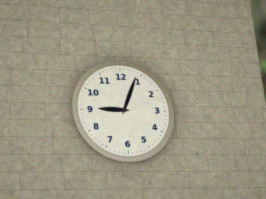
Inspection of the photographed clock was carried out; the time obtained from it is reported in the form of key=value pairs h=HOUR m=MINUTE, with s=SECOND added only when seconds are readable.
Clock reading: h=9 m=4
